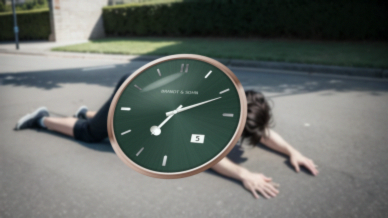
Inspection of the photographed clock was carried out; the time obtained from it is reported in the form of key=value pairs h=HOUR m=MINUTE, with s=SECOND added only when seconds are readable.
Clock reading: h=7 m=11
